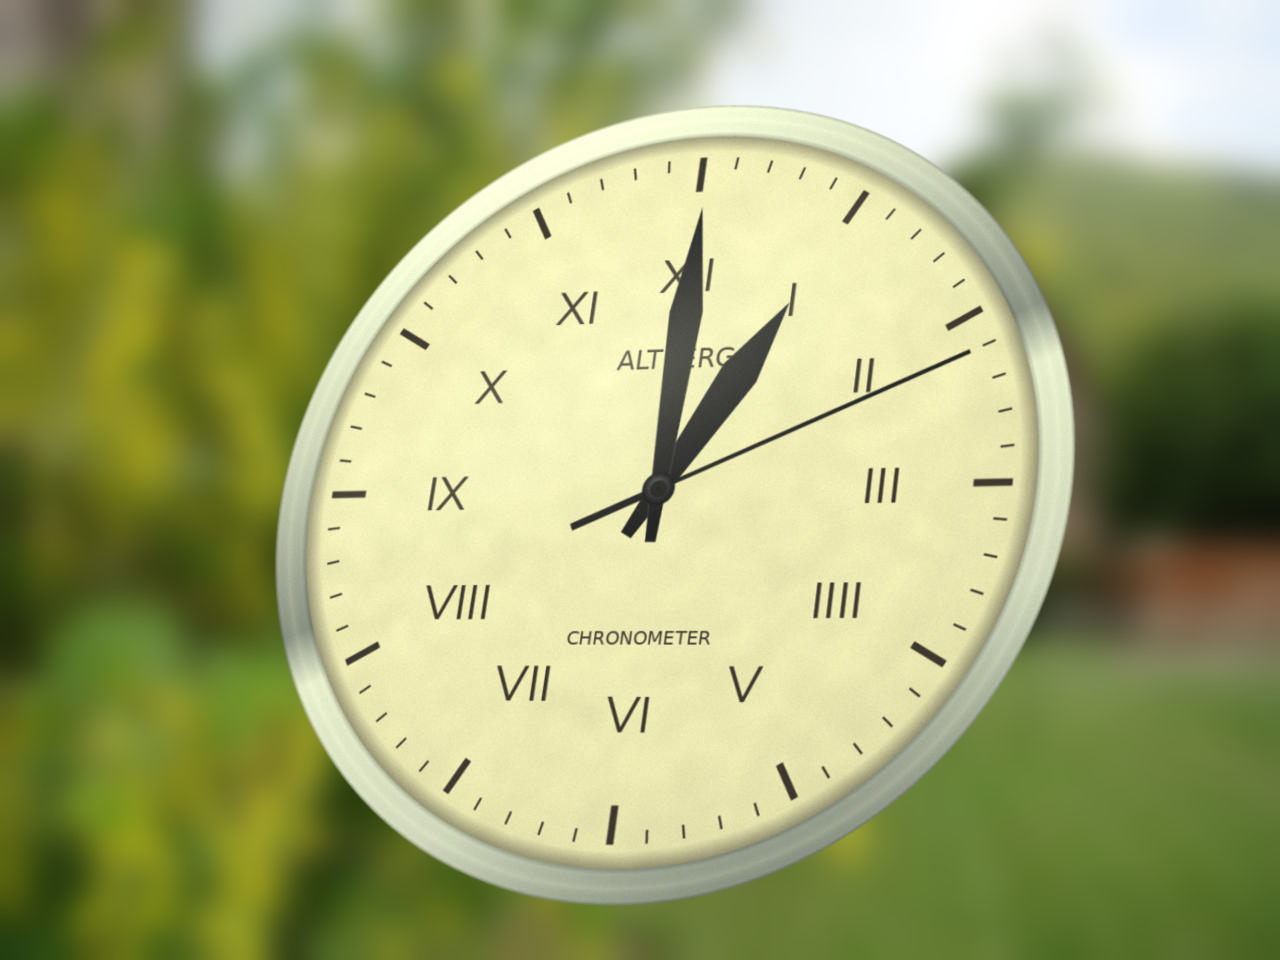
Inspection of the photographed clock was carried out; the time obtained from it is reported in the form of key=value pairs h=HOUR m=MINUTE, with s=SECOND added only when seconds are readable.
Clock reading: h=1 m=0 s=11
